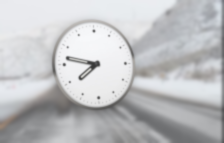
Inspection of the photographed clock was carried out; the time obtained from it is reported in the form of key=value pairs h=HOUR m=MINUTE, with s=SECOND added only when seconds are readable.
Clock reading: h=7 m=47
